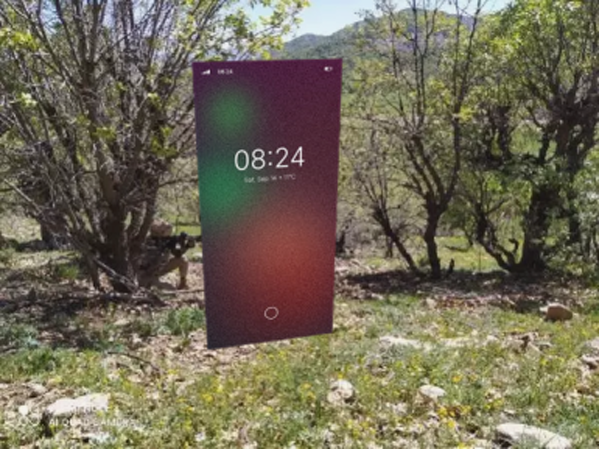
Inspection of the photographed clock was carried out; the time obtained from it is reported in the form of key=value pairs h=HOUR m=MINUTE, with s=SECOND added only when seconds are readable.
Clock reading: h=8 m=24
